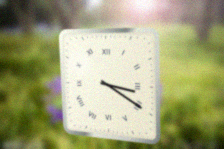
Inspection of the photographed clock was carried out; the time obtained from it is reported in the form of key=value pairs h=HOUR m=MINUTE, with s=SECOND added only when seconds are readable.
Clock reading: h=3 m=20
